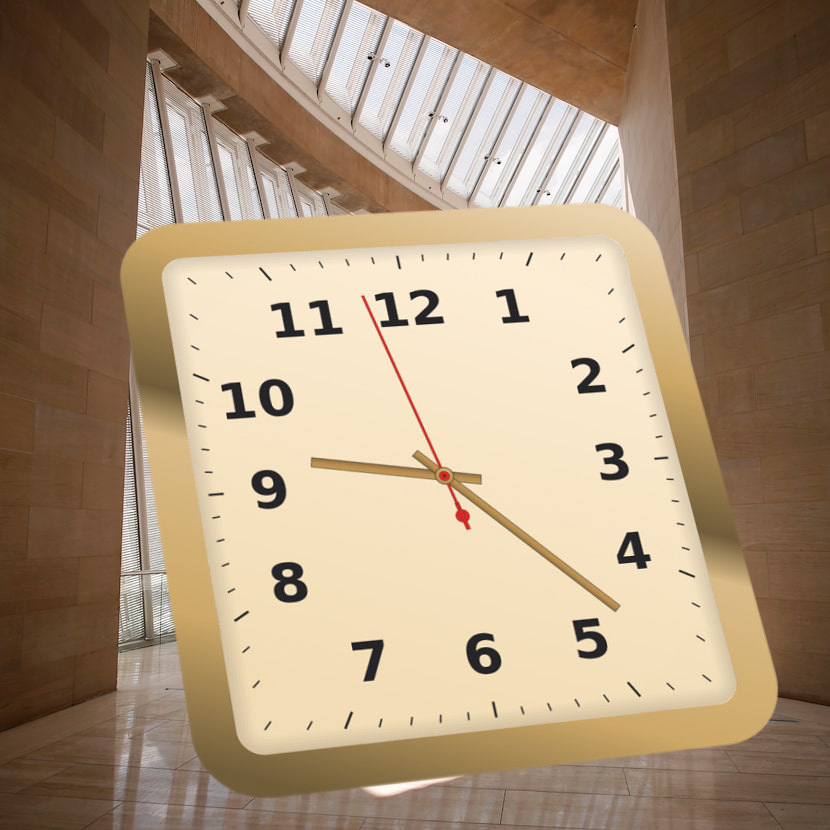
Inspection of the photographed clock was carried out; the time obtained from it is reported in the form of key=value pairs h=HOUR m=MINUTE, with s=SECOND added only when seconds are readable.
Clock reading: h=9 m=22 s=58
